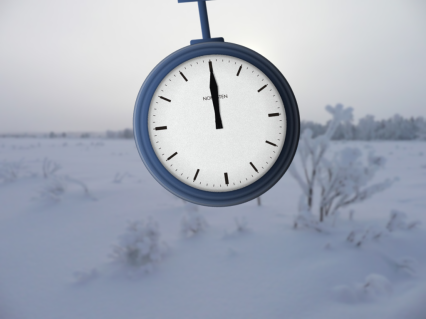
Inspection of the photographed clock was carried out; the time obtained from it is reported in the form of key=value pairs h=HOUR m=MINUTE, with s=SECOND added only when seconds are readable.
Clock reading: h=12 m=0
